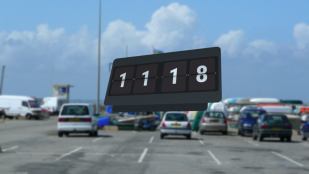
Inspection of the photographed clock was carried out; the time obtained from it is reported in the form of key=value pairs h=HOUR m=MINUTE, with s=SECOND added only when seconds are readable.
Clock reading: h=11 m=18
